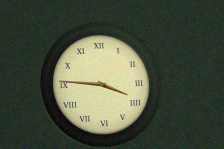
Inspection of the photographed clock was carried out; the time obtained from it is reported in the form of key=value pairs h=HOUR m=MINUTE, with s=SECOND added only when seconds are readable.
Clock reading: h=3 m=46
